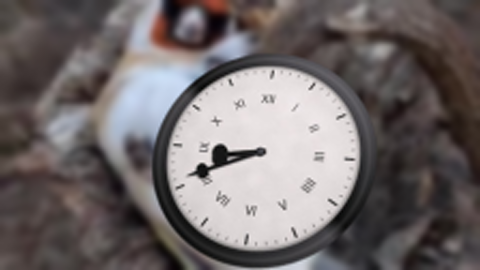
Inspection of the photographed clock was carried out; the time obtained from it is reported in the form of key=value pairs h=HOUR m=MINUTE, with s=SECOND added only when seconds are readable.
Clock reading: h=8 m=41
